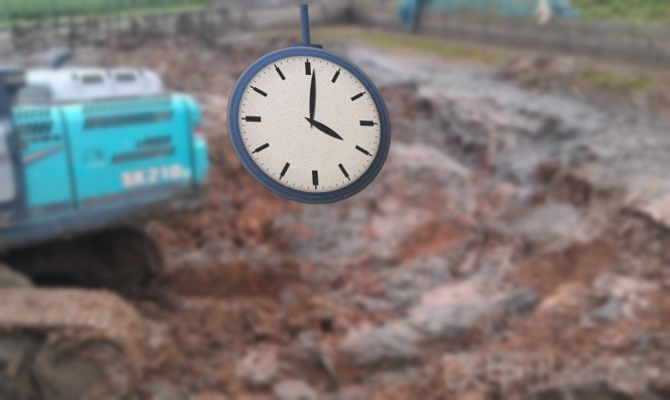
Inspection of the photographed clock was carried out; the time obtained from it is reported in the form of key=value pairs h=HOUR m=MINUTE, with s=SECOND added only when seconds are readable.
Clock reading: h=4 m=1
